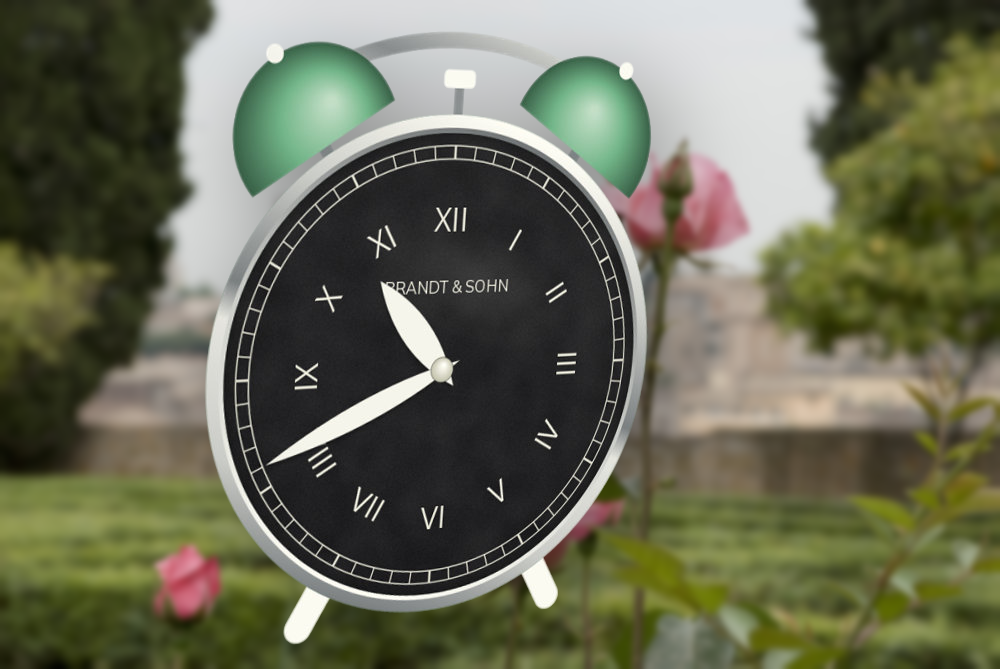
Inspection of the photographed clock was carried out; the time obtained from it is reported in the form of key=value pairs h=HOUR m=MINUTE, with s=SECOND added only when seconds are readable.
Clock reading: h=10 m=41
